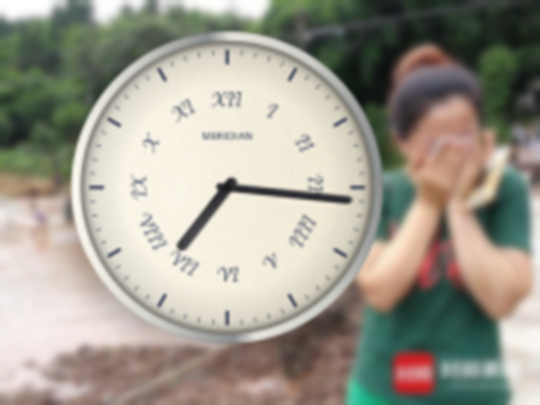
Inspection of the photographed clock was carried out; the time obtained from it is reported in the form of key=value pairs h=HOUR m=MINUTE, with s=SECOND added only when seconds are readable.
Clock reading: h=7 m=16
